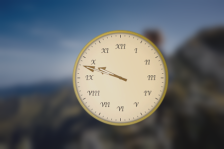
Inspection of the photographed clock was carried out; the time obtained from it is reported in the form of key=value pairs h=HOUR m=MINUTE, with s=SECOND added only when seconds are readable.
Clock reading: h=9 m=48
